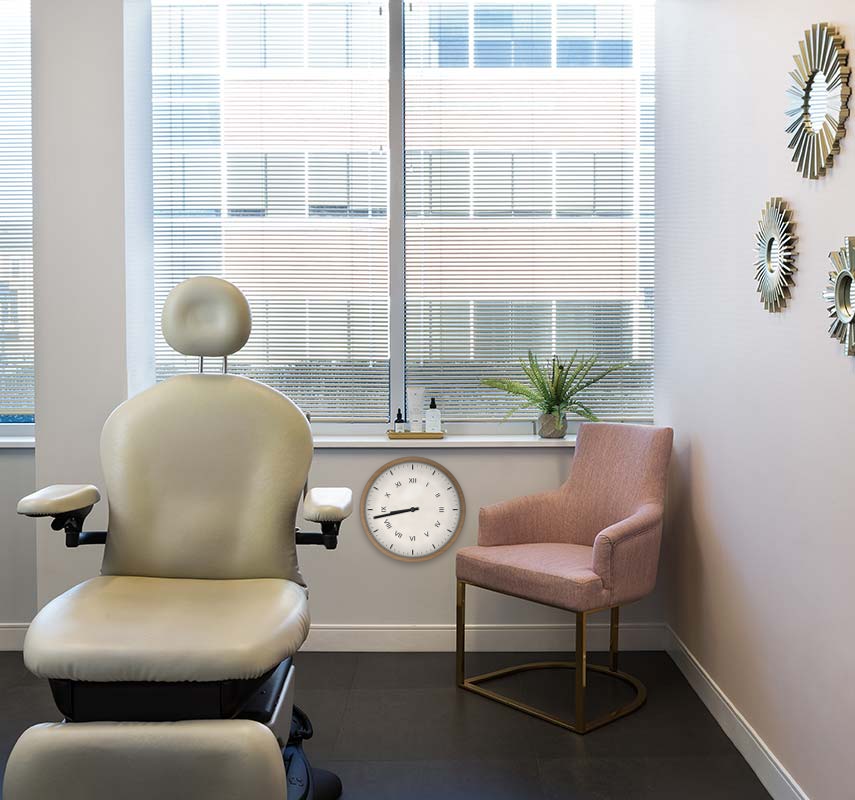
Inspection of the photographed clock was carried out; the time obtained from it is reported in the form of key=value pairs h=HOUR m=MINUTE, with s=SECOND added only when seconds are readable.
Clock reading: h=8 m=43
